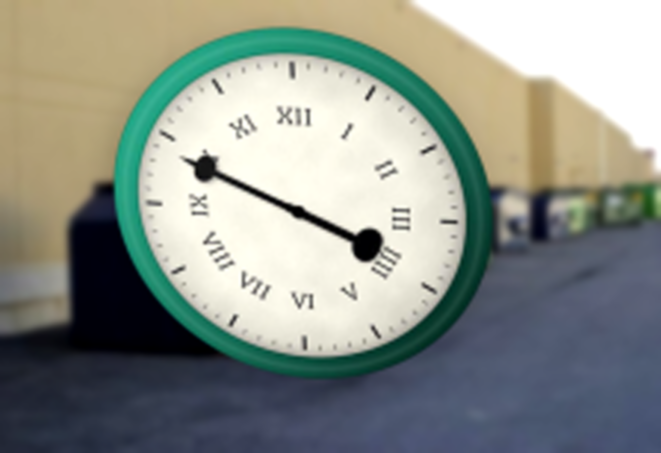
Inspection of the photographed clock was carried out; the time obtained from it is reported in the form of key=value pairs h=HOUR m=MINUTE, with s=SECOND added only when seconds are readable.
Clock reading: h=3 m=49
